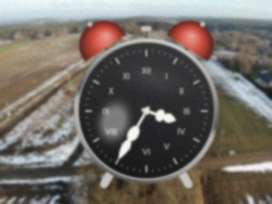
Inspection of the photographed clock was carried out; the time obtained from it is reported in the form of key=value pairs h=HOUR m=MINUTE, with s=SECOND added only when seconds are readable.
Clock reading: h=3 m=35
